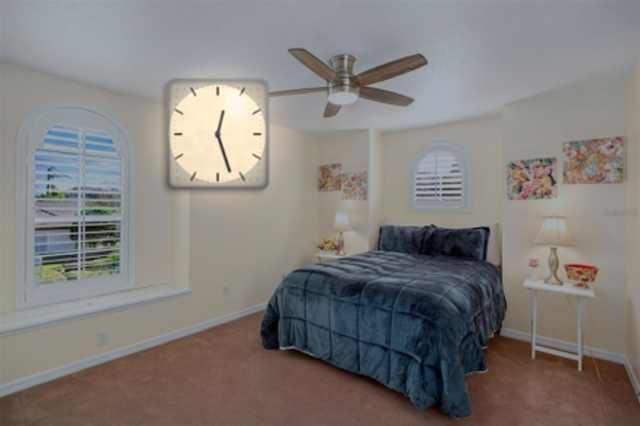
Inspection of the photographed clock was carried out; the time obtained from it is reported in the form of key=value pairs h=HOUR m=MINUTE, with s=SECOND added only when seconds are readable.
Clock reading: h=12 m=27
